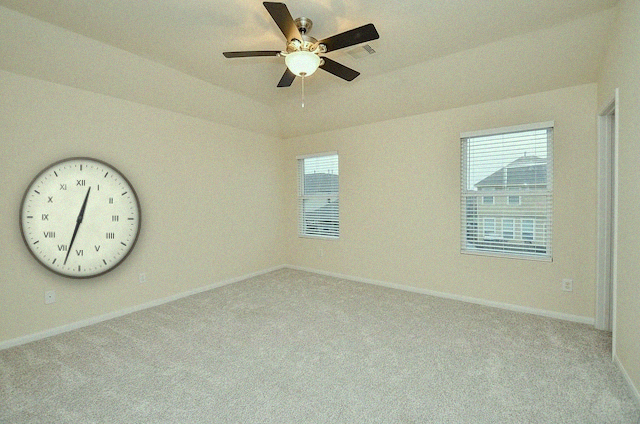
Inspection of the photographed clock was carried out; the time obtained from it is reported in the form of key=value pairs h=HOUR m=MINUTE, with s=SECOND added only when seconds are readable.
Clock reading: h=12 m=33
